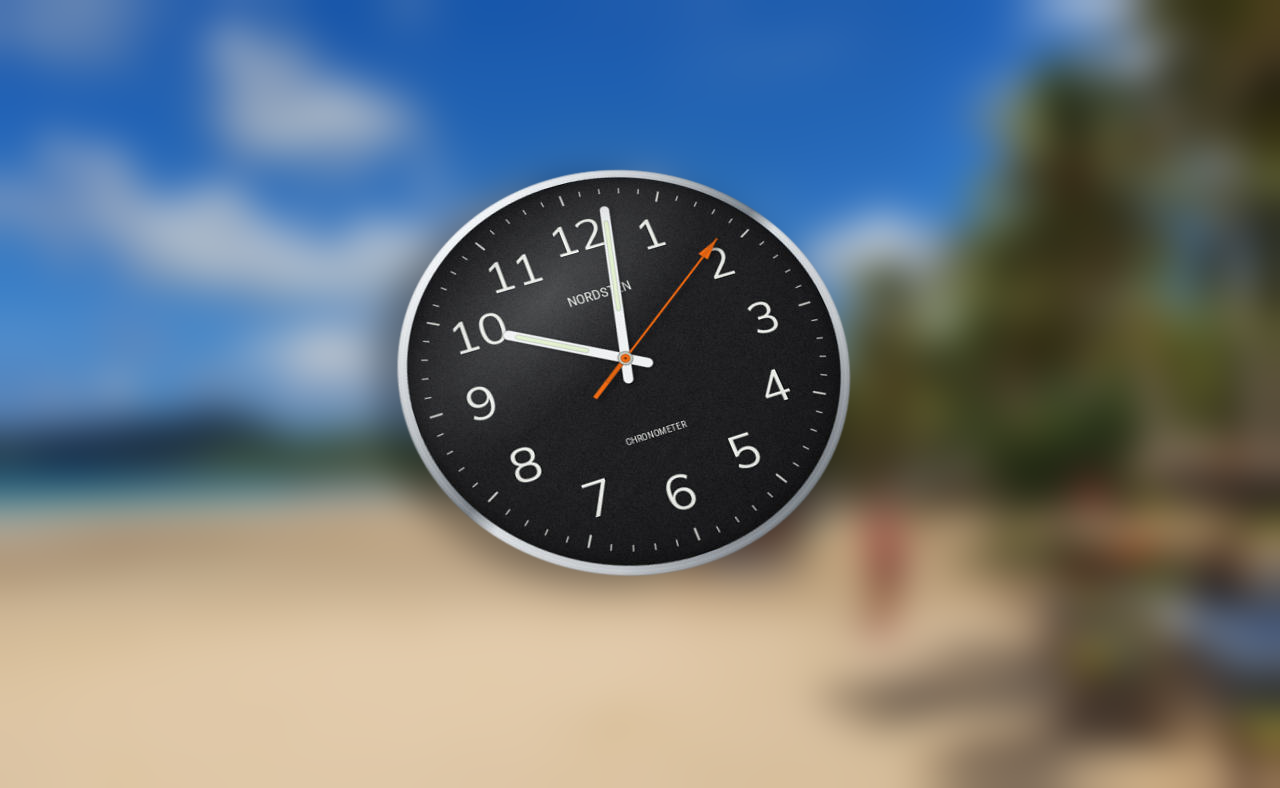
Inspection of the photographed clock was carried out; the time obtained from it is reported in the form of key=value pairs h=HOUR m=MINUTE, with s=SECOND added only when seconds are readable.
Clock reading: h=10 m=2 s=9
